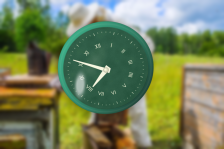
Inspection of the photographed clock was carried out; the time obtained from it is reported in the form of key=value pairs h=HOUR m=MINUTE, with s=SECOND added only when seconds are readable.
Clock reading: h=7 m=51
